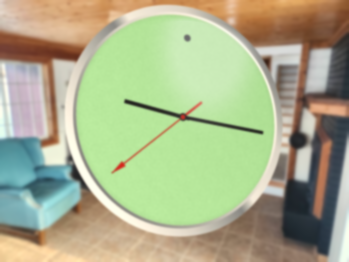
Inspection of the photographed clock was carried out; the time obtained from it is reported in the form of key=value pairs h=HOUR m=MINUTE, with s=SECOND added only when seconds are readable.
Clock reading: h=9 m=15 s=38
